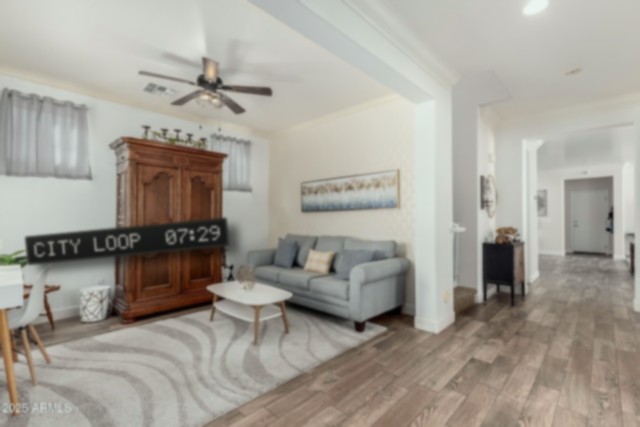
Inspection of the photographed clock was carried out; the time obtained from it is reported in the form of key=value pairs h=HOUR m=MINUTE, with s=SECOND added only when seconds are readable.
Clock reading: h=7 m=29
